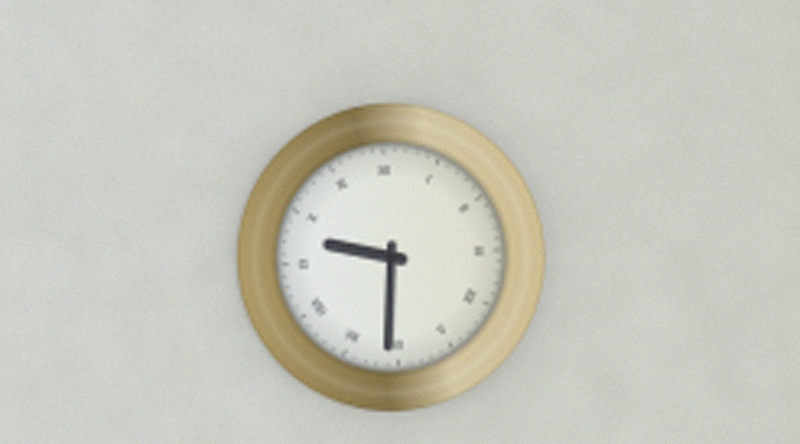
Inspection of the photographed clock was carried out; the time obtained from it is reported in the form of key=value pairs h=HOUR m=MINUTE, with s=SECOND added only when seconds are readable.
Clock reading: h=9 m=31
